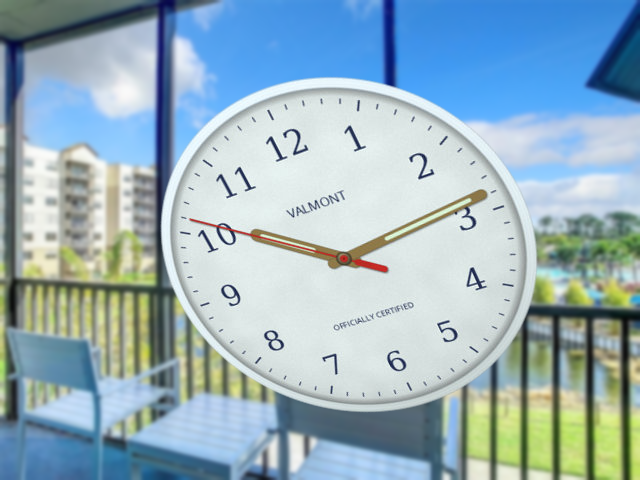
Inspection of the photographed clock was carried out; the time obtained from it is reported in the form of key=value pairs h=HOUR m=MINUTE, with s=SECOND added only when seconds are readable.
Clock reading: h=10 m=13 s=51
